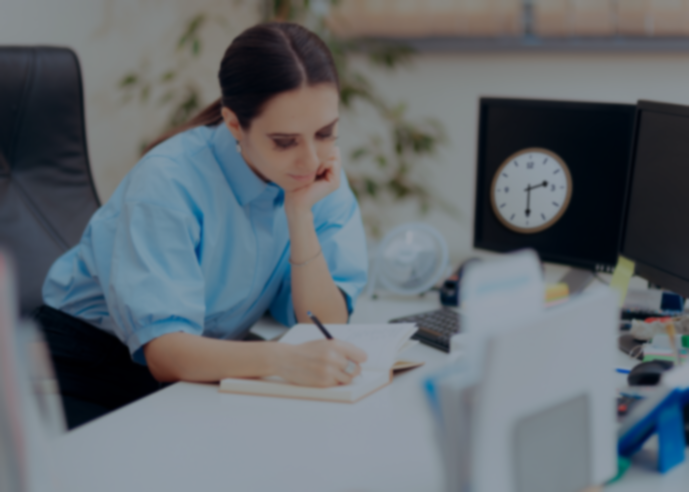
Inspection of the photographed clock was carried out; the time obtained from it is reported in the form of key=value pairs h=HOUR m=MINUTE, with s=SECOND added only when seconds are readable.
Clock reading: h=2 m=30
